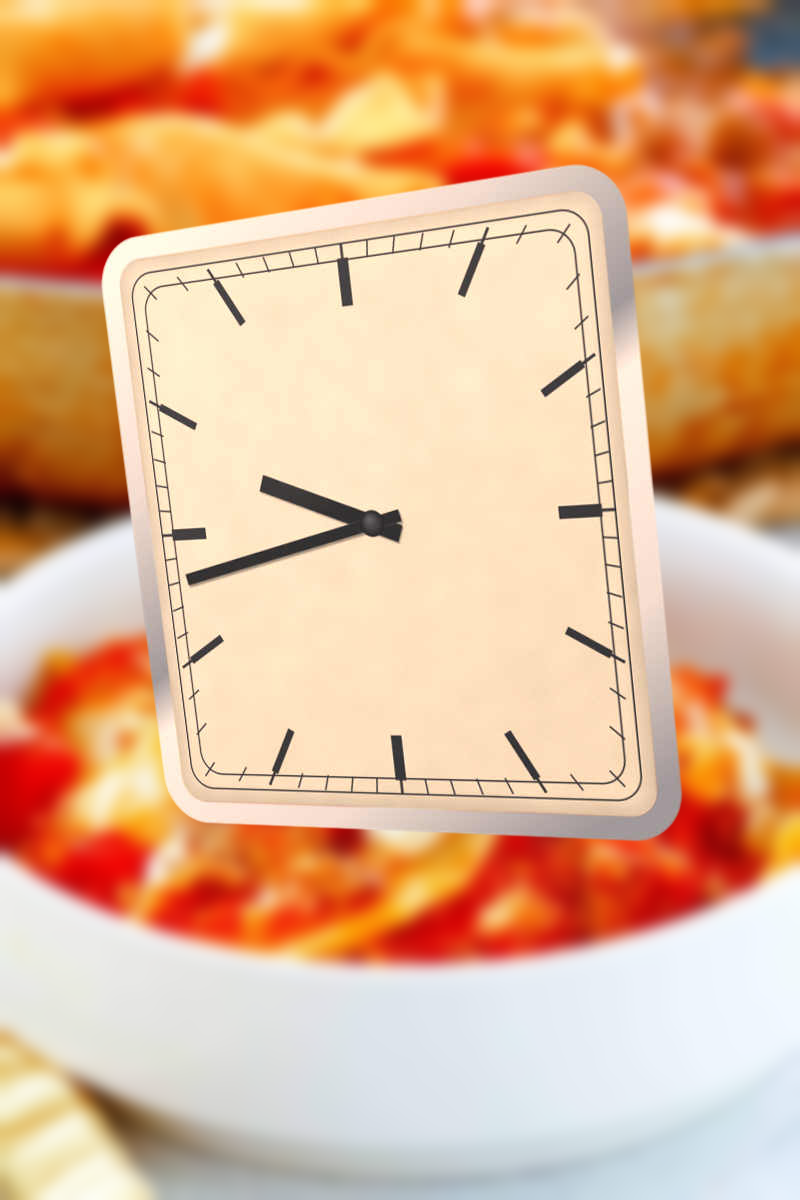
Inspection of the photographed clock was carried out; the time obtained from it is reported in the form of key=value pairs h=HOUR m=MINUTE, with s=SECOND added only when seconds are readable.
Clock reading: h=9 m=43
